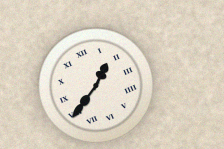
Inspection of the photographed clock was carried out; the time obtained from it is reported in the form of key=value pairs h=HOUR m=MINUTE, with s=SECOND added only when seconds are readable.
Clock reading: h=1 m=40
